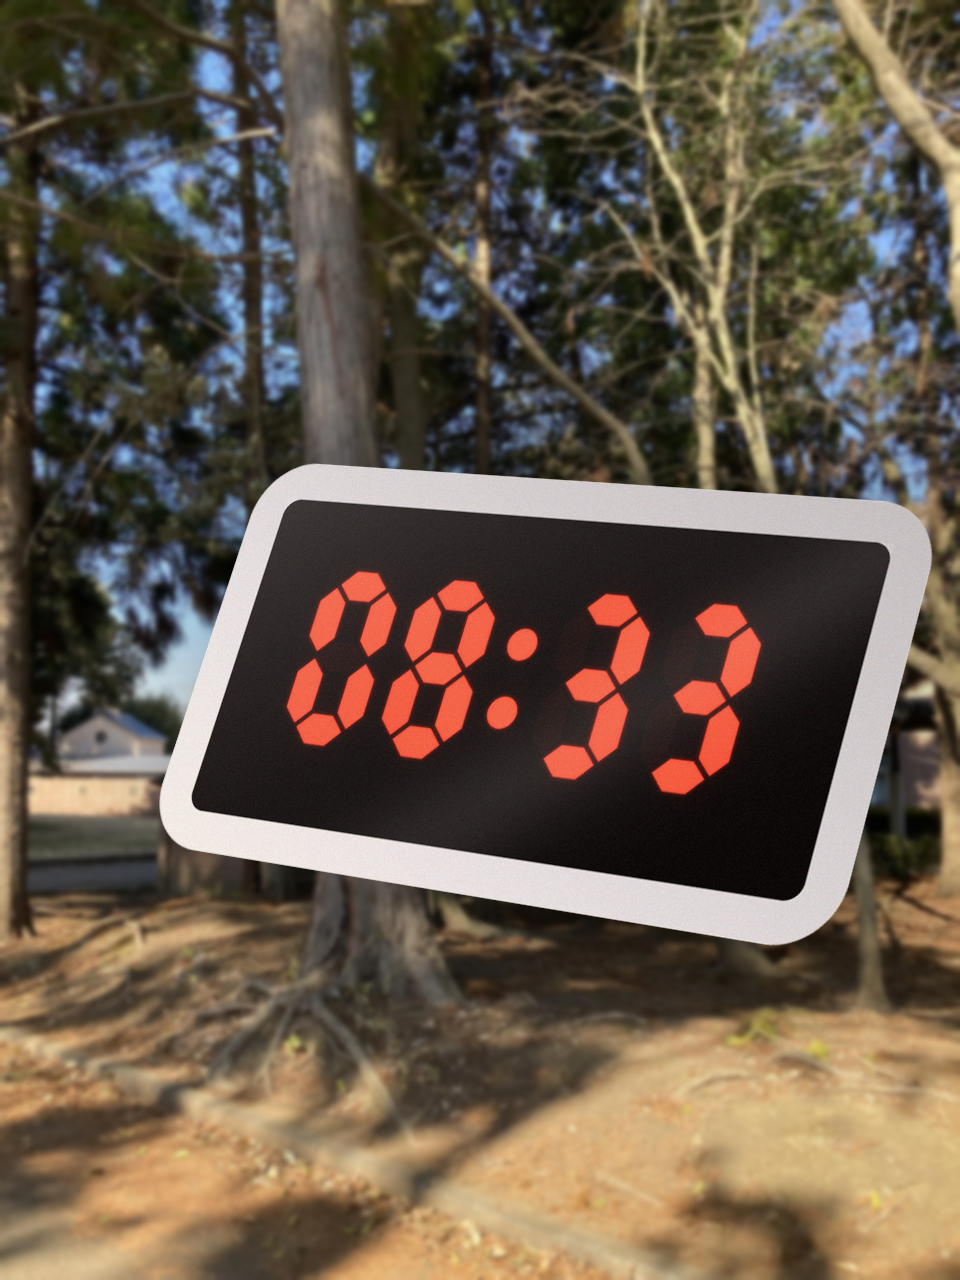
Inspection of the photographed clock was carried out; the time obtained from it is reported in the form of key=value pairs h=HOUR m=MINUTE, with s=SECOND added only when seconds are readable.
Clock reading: h=8 m=33
